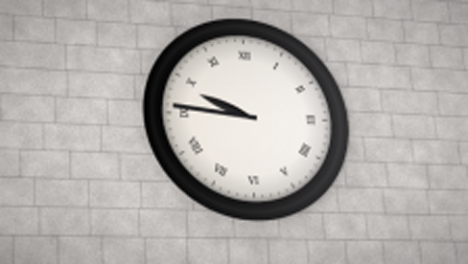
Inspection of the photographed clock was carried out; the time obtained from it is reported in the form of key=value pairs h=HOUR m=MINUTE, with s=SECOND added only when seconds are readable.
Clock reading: h=9 m=46
